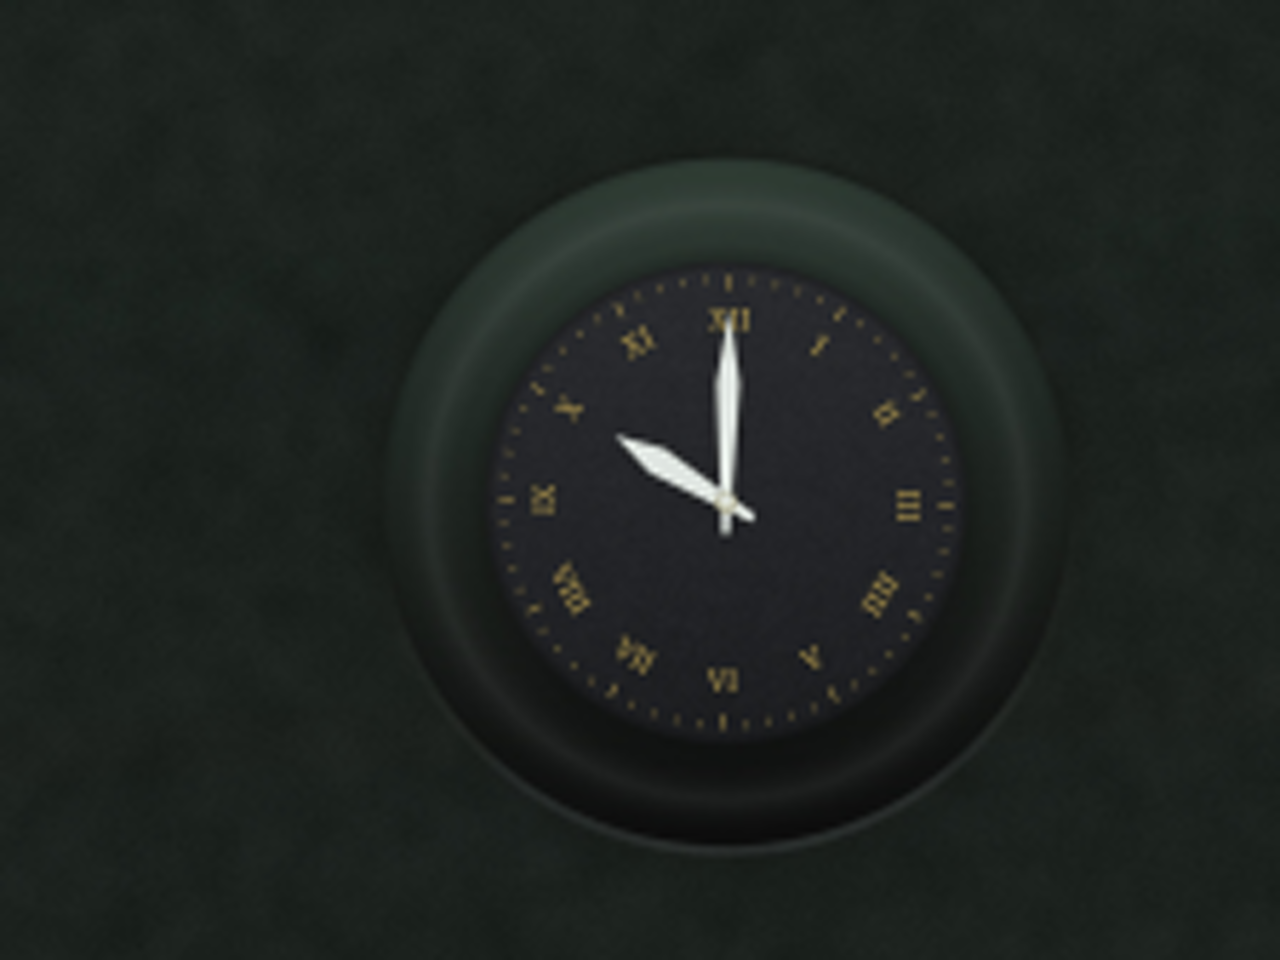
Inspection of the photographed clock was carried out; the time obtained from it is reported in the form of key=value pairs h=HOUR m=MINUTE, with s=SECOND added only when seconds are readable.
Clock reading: h=10 m=0
